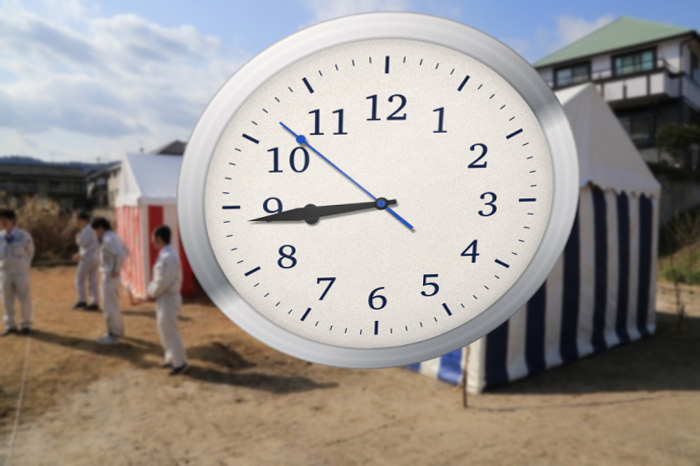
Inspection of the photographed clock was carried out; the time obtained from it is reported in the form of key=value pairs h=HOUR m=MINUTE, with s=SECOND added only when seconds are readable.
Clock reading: h=8 m=43 s=52
